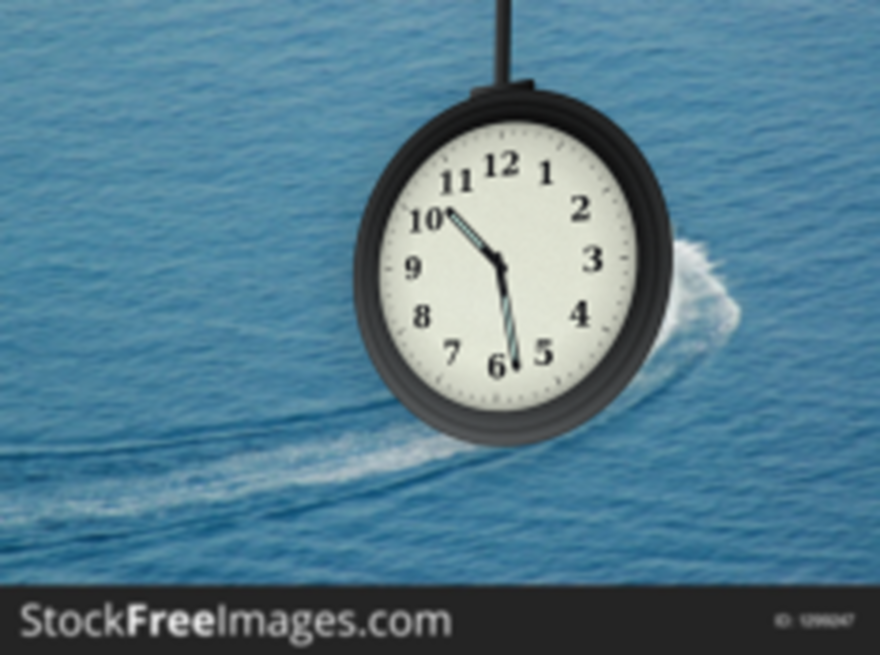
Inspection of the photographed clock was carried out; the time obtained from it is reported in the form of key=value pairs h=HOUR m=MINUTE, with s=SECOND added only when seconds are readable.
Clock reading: h=10 m=28
